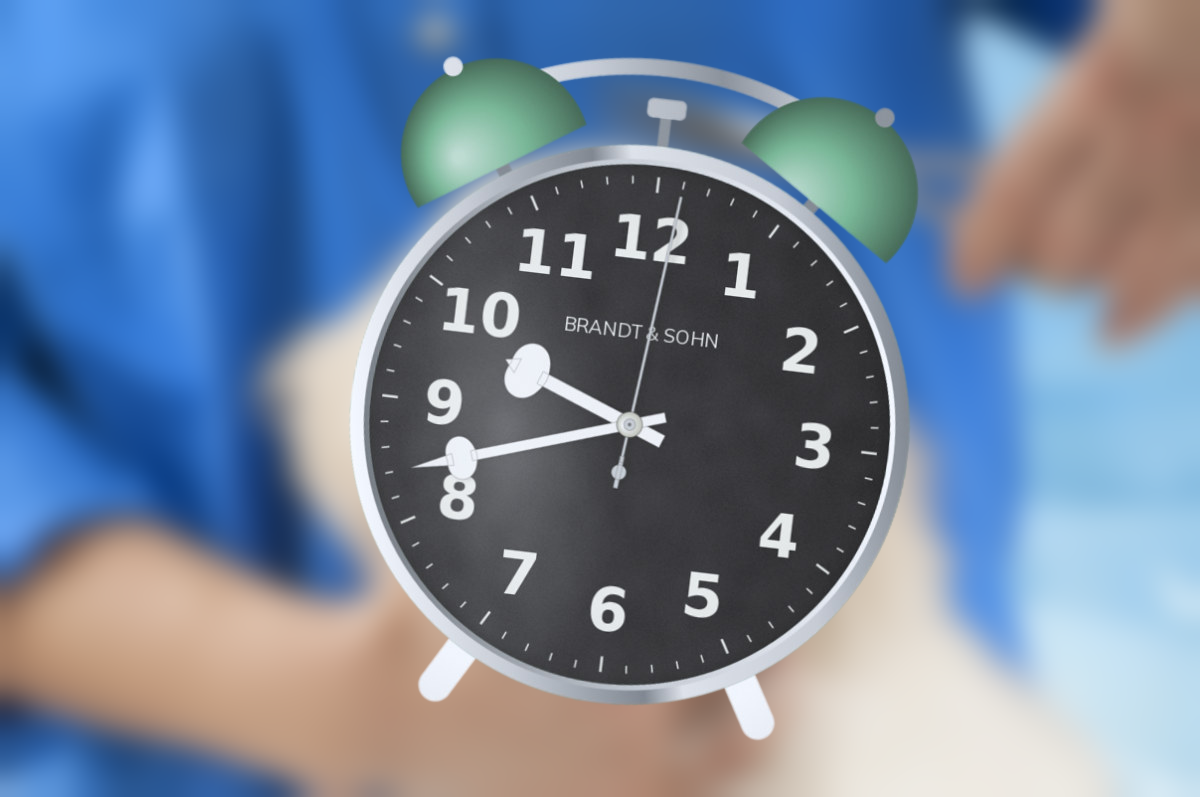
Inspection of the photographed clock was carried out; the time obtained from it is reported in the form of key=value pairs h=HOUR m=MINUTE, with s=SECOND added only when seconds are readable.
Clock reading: h=9 m=42 s=1
